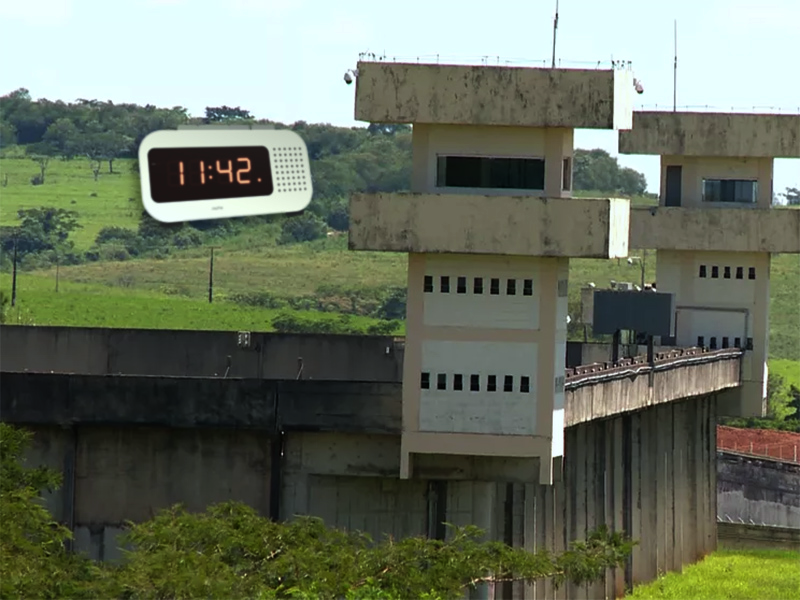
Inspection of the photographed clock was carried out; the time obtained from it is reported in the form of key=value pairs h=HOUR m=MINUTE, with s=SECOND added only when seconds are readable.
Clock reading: h=11 m=42
